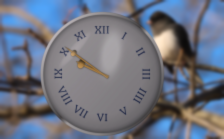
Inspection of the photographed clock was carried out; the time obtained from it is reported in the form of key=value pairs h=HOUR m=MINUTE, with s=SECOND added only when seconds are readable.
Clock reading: h=9 m=51
